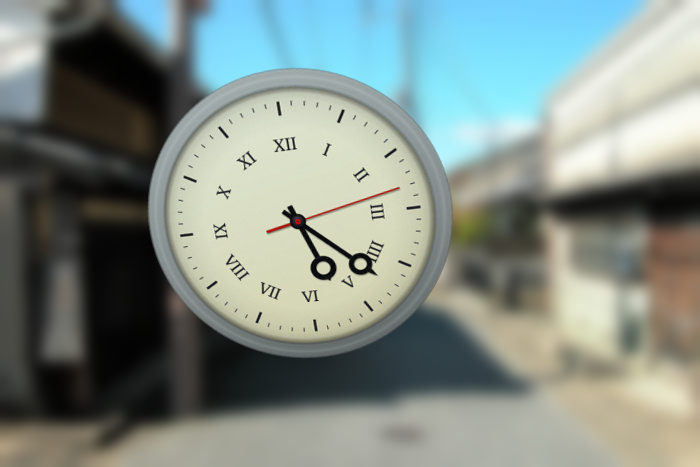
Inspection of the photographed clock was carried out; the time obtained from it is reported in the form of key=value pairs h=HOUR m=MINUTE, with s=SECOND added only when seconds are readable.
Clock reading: h=5 m=22 s=13
